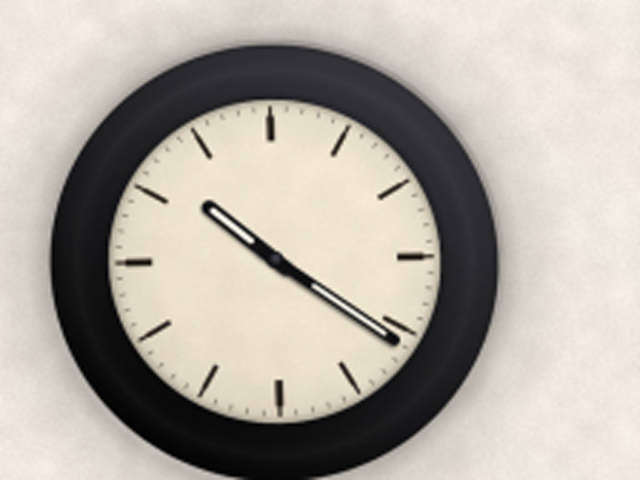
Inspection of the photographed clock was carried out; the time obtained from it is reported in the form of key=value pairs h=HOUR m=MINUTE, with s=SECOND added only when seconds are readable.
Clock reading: h=10 m=21
